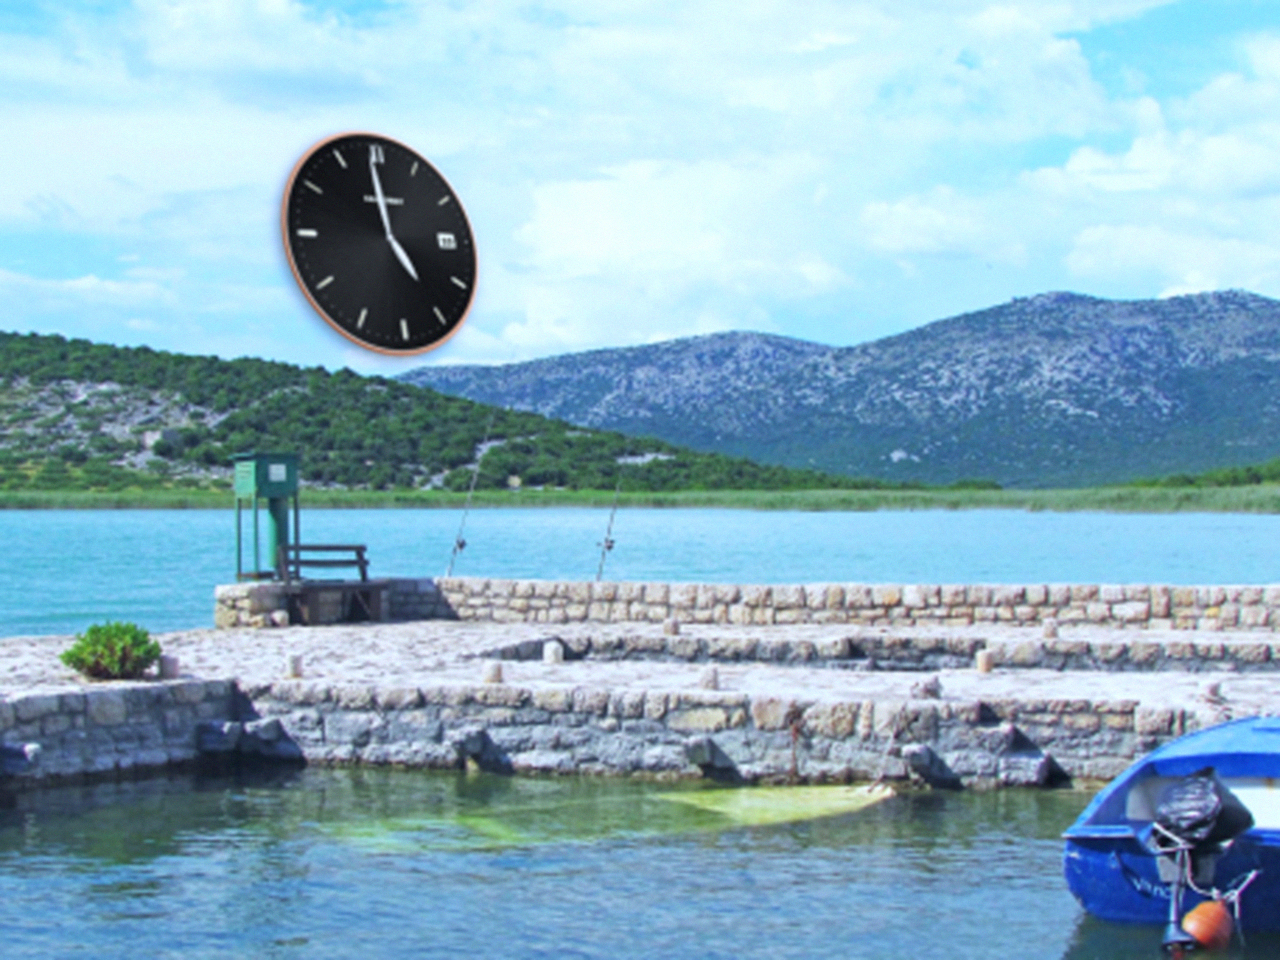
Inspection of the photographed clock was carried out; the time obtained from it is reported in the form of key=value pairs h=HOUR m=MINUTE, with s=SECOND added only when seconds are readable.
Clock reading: h=4 m=59
